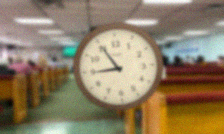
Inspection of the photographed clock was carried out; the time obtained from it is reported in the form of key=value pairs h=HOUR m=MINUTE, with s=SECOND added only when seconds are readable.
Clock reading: h=8 m=55
